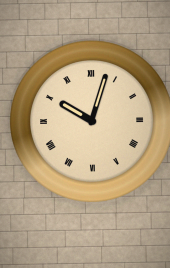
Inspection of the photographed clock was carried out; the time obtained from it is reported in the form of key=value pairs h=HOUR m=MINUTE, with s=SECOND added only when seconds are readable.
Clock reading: h=10 m=3
